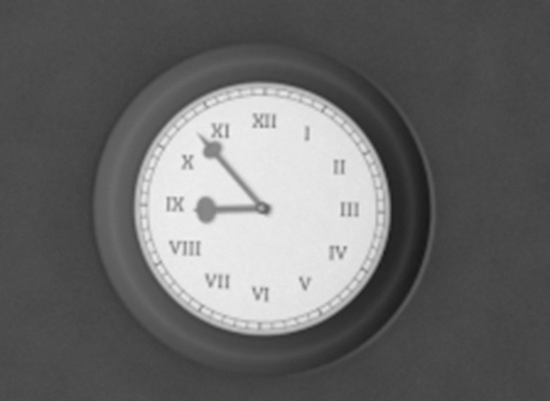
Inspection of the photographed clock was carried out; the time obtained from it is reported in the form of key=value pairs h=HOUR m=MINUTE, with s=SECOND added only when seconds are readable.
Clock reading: h=8 m=53
